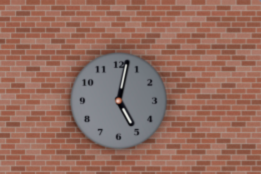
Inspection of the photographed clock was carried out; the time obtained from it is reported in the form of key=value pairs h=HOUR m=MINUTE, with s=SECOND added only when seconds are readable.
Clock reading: h=5 m=2
